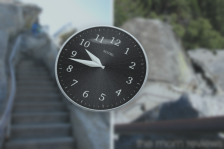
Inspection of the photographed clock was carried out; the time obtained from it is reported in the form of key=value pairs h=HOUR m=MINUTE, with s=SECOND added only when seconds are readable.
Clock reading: h=9 m=43
